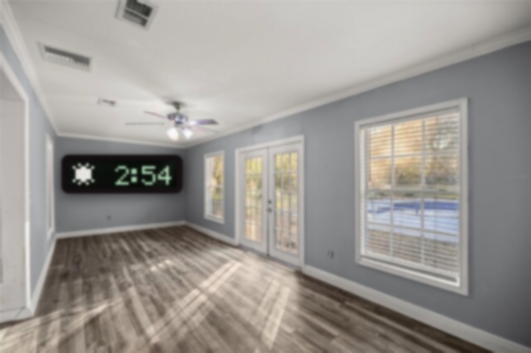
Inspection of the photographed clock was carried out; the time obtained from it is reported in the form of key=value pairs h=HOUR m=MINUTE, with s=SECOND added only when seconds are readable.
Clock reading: h=2 m=54
